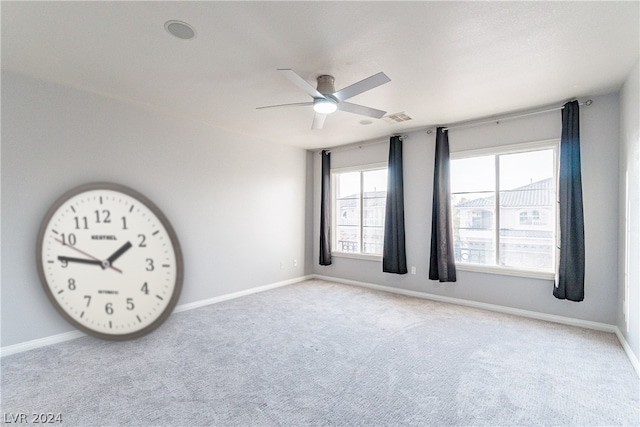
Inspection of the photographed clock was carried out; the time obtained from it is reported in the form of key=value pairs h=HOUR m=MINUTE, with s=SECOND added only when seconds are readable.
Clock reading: h=1 m=45 s=49
